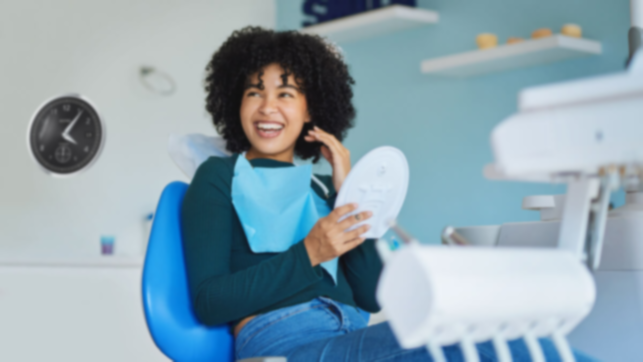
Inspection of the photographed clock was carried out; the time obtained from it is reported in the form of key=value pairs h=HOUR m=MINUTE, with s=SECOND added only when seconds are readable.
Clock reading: h=4 m=6
